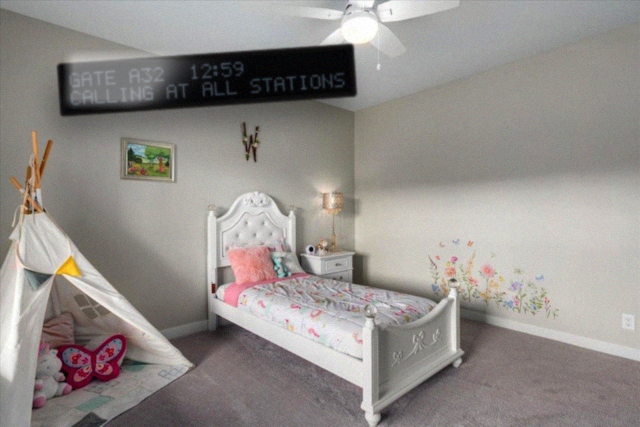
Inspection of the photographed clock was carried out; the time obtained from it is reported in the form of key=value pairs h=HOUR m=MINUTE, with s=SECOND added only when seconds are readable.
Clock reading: h=12 m=59
